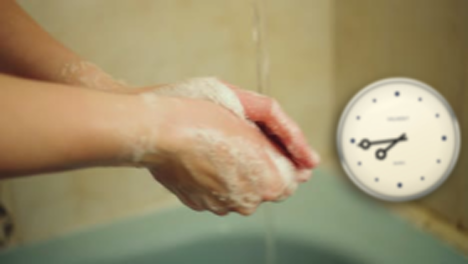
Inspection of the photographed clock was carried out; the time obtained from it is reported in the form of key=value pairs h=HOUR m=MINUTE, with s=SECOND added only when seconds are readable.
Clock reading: h=7 m=44
